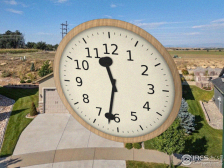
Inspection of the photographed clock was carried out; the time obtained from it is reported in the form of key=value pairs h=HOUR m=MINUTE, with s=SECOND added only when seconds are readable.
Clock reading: h=11 m=32
